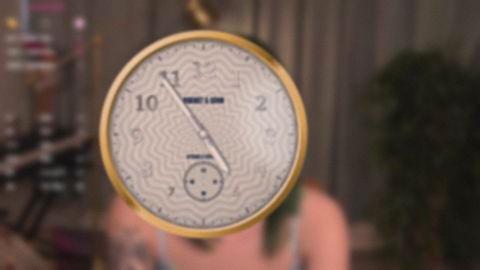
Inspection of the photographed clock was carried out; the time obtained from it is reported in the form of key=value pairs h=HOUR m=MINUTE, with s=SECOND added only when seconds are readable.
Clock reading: h=4 m=54
